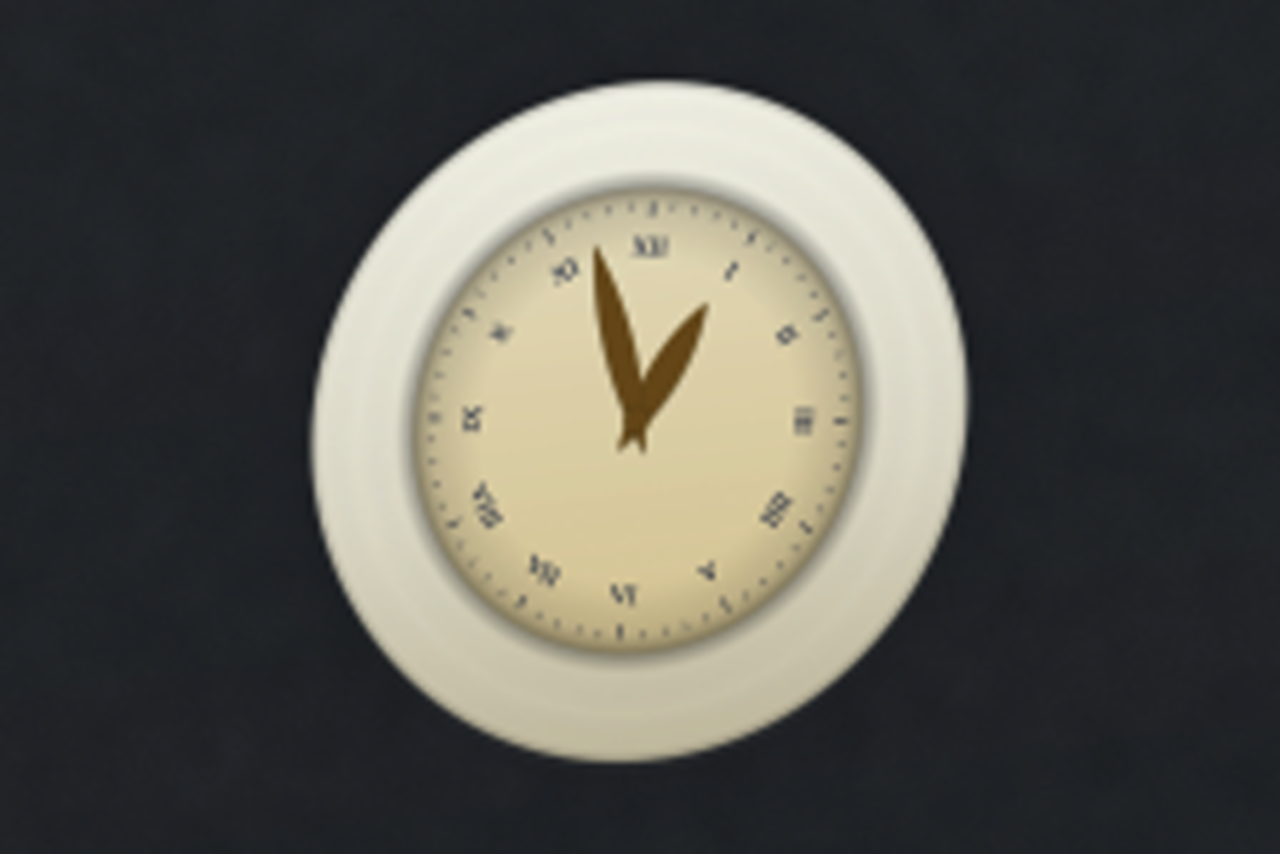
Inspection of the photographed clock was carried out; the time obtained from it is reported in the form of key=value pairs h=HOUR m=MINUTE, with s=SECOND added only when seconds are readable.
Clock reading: h=12 m=57
